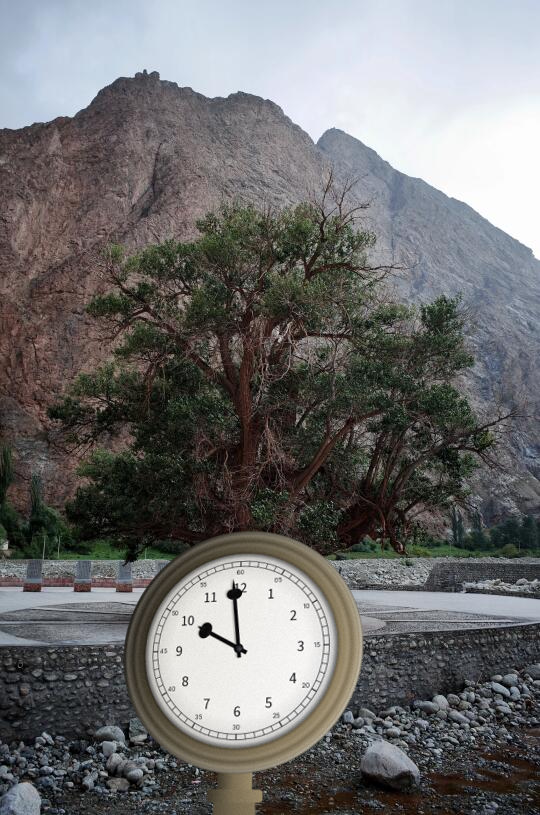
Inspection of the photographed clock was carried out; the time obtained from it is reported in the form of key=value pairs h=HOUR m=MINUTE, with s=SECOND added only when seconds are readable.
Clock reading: h=9 m=59
